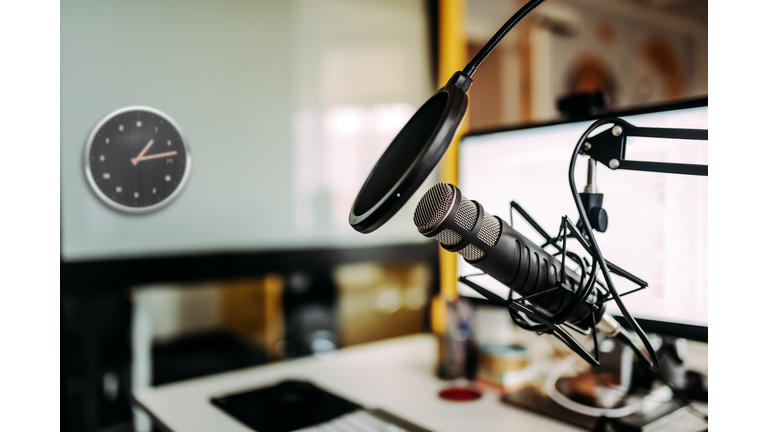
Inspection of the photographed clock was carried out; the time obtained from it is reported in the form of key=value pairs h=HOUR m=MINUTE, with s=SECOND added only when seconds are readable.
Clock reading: h=1 m=13
